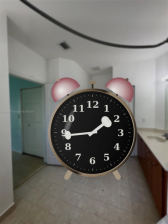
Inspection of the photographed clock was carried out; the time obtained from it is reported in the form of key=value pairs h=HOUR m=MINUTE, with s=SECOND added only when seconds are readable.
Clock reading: h=1 m=44
